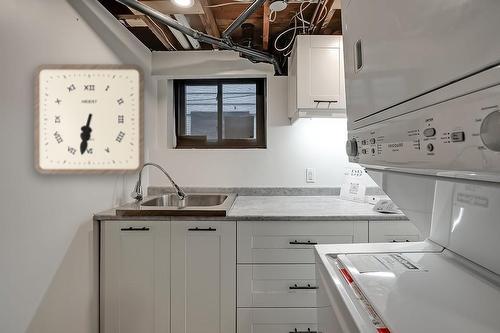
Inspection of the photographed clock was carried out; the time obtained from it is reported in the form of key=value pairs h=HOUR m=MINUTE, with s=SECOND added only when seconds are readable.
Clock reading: h=6 m=32
